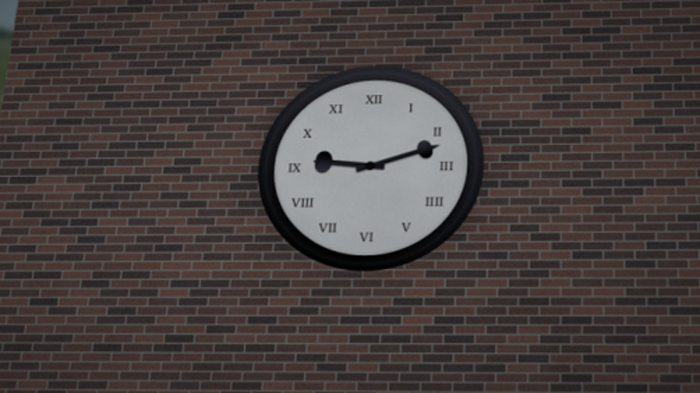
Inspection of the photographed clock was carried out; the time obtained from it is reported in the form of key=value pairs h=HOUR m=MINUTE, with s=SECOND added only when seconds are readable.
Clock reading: h=9 m=12
